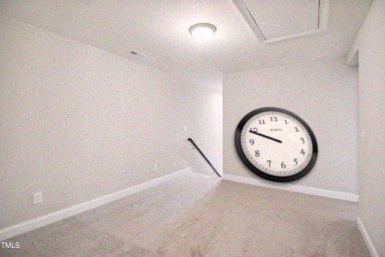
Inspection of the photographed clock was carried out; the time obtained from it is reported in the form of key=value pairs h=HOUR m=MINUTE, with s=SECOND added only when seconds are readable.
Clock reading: h=9 m=49
